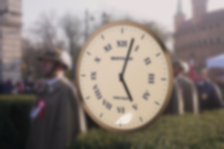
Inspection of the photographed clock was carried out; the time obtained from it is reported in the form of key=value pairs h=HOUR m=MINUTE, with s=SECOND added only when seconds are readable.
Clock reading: h=5 m=3
